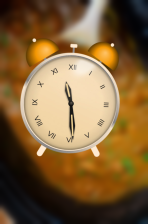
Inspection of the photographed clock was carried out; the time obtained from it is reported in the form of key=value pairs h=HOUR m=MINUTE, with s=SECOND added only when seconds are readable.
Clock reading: h=11 m=29
